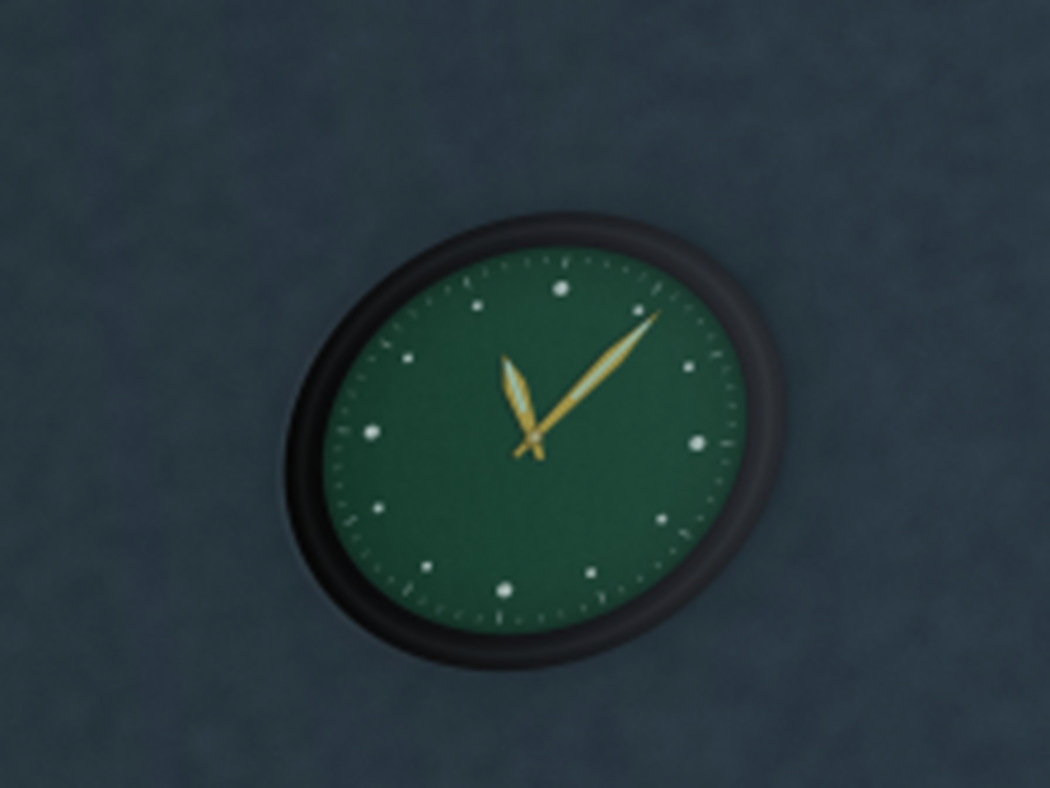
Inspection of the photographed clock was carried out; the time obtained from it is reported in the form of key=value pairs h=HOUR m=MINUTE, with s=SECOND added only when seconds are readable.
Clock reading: h=11 m=6
